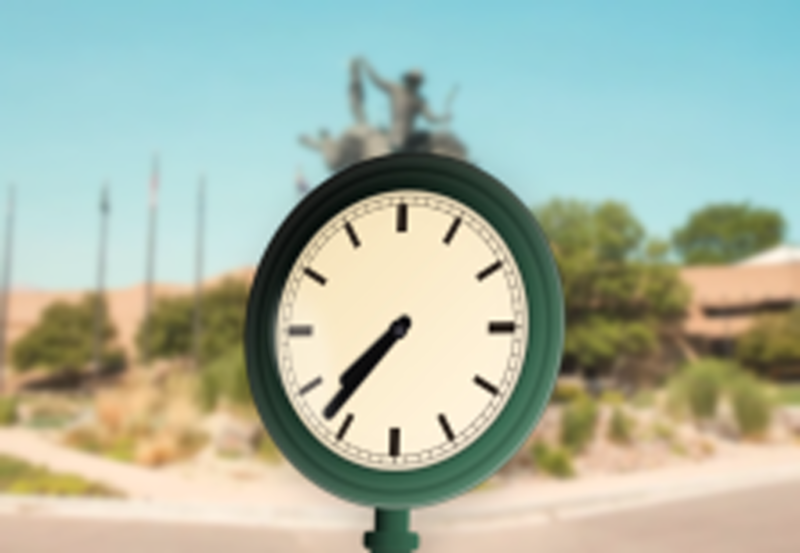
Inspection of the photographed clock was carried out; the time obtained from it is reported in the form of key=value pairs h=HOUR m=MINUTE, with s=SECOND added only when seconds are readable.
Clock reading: h=7 m=37
